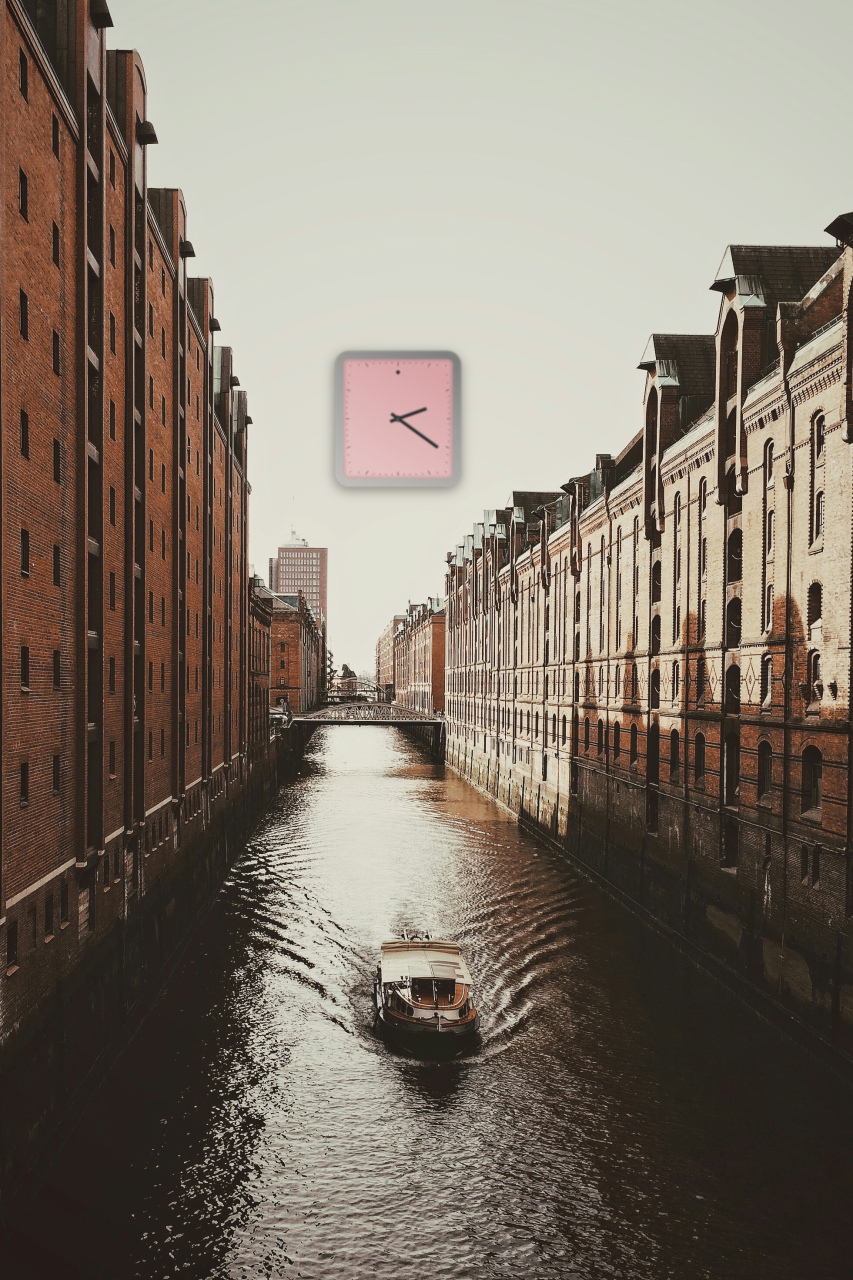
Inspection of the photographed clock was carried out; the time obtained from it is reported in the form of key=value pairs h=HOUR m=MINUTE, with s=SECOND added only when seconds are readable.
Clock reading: h=2 m=21
